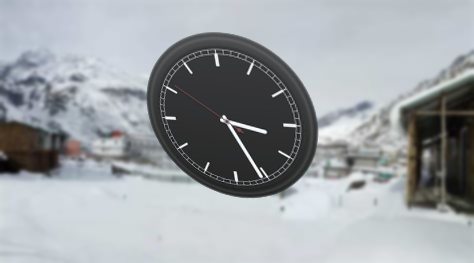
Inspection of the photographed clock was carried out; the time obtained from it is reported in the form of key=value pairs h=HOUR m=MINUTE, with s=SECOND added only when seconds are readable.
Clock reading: h=3 m=25 s=51
